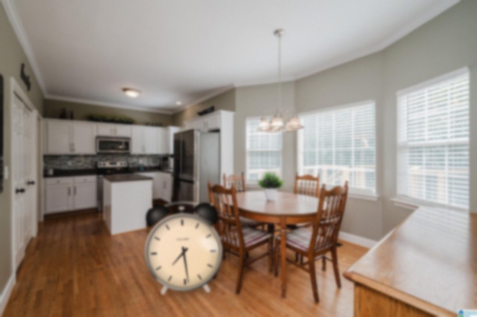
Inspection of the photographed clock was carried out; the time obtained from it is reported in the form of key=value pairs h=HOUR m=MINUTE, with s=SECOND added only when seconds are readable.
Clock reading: h=7 m=29
